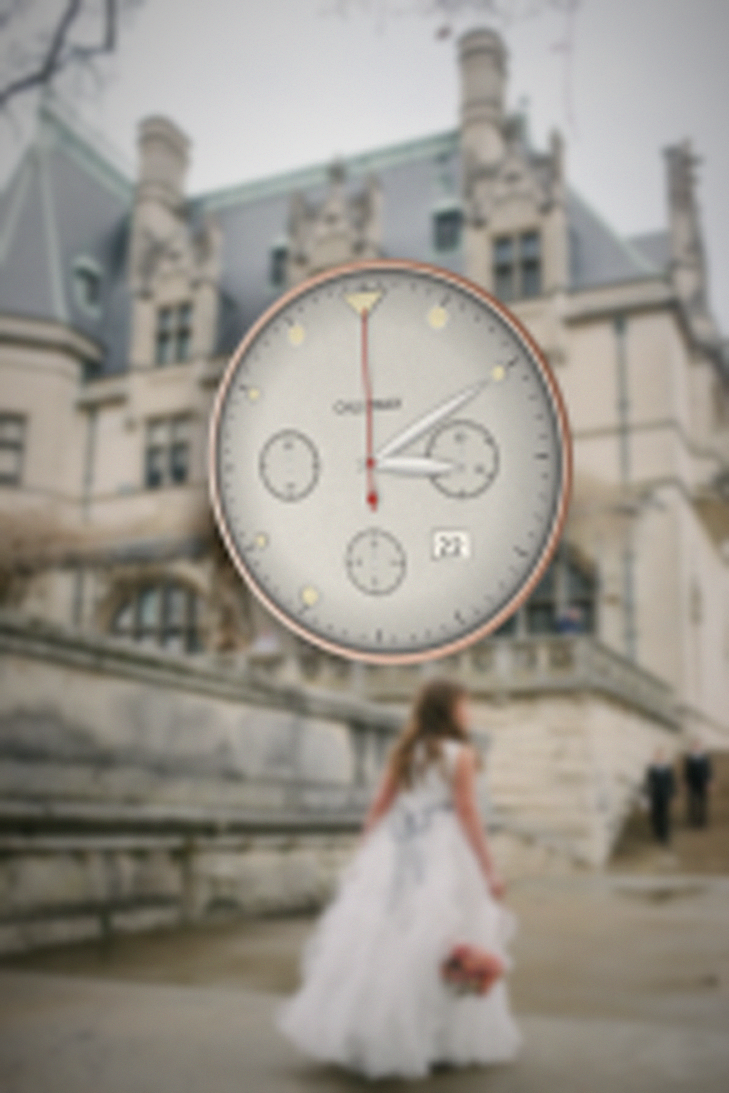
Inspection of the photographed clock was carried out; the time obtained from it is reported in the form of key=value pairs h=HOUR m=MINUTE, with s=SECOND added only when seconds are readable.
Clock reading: h=3 m=10
